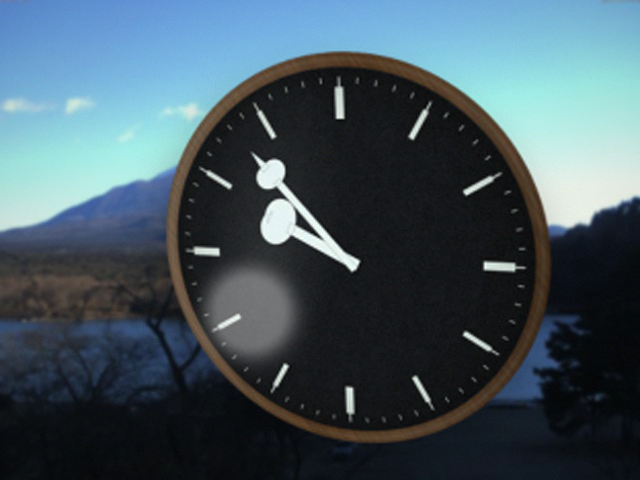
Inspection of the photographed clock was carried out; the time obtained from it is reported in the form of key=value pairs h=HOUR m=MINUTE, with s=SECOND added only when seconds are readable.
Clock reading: h=9 m=53
